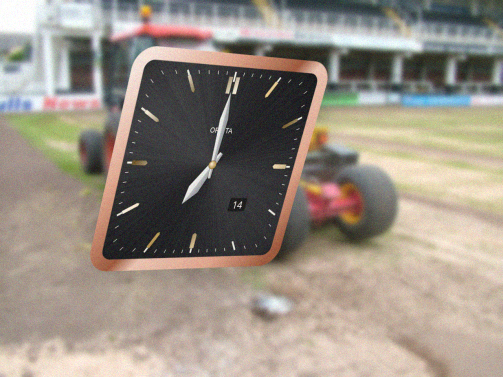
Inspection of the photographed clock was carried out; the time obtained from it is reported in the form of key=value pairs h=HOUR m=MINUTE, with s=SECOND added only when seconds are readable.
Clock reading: h=7 m=0
